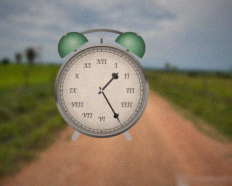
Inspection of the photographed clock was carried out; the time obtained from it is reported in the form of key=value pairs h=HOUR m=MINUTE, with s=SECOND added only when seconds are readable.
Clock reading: h=1 m=25
